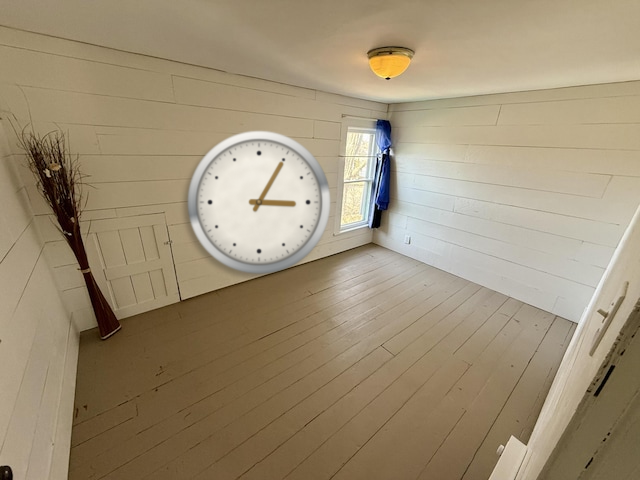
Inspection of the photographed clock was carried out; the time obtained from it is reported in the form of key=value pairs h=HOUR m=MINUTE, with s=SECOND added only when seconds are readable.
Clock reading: h=3 m=5
